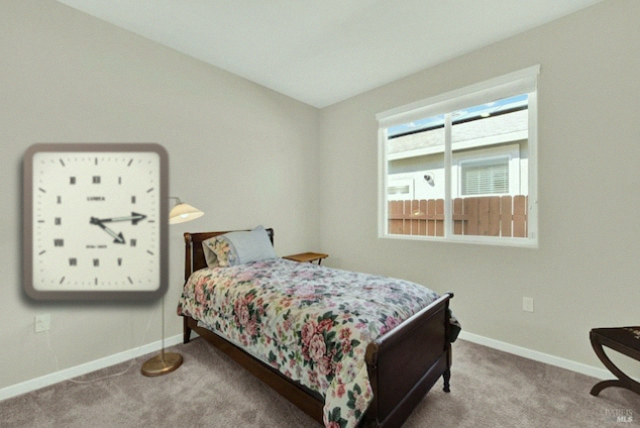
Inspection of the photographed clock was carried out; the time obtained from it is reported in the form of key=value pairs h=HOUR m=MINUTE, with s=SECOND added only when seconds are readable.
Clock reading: h=4 m=14
